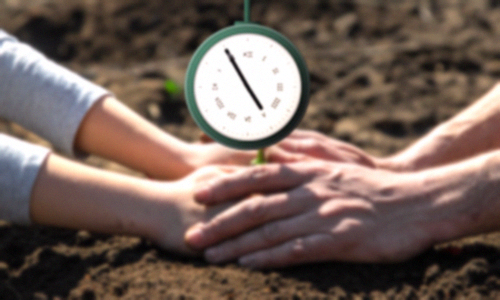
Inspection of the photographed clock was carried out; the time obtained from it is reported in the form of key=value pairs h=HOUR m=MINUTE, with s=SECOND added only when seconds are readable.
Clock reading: h=4 m=55
